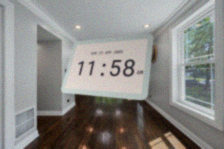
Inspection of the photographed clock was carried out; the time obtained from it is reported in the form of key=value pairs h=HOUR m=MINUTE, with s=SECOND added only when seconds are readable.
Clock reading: h=11 m=58
